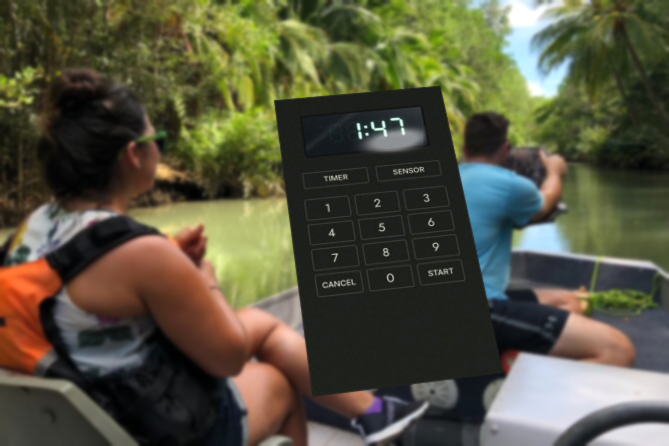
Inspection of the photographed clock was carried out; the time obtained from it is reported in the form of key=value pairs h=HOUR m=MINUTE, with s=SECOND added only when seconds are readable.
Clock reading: h=1 m=47
